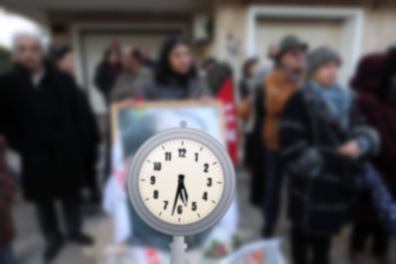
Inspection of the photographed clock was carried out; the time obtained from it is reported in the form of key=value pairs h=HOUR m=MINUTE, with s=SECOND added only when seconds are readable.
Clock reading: h=5 m=32
